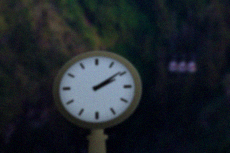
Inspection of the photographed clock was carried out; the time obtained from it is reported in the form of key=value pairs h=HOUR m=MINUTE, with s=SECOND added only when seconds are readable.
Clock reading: h=2 m=9
